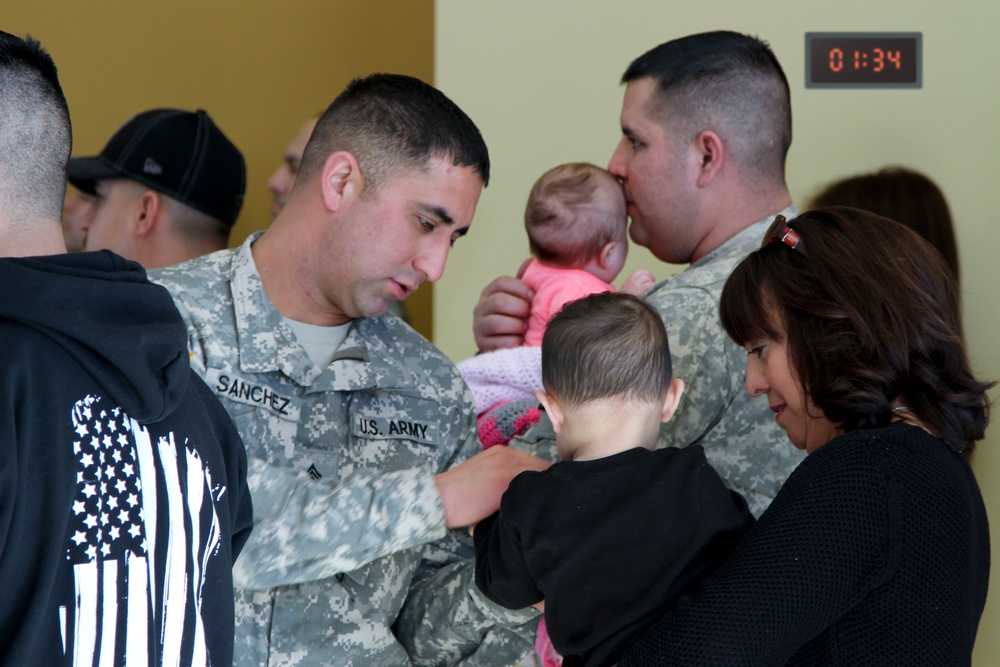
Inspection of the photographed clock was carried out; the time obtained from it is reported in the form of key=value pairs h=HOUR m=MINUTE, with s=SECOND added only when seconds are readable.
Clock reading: h=1 m=34
